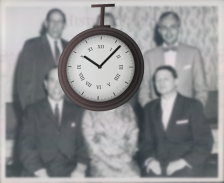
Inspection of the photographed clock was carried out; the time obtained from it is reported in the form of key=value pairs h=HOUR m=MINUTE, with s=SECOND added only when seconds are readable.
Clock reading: h=10 m=7
